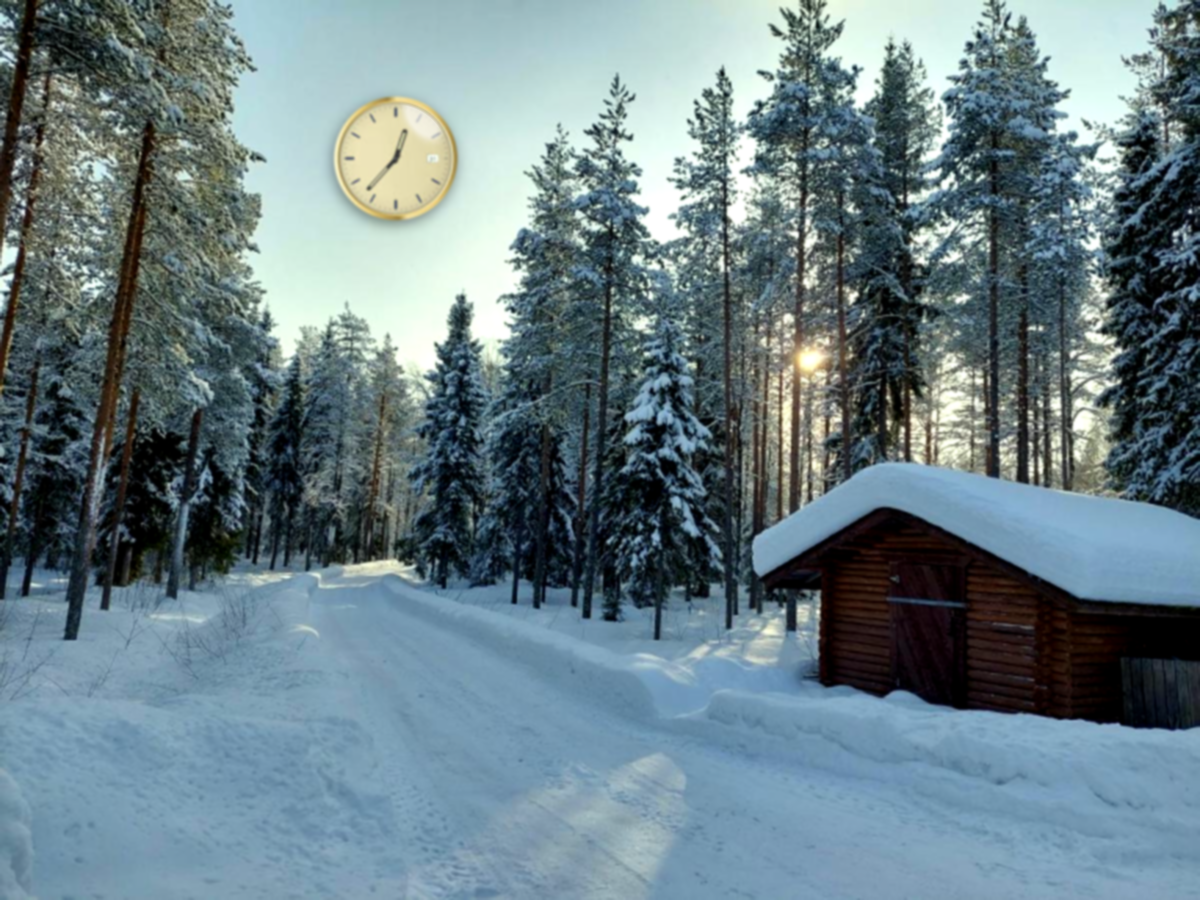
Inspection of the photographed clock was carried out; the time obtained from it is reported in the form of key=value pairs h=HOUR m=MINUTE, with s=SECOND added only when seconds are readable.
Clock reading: h=12 m=37
